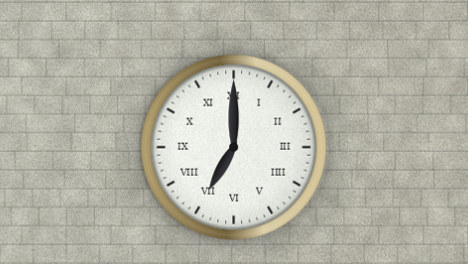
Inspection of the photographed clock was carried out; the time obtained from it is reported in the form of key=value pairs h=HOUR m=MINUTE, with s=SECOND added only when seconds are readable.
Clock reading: h=7 m=0
